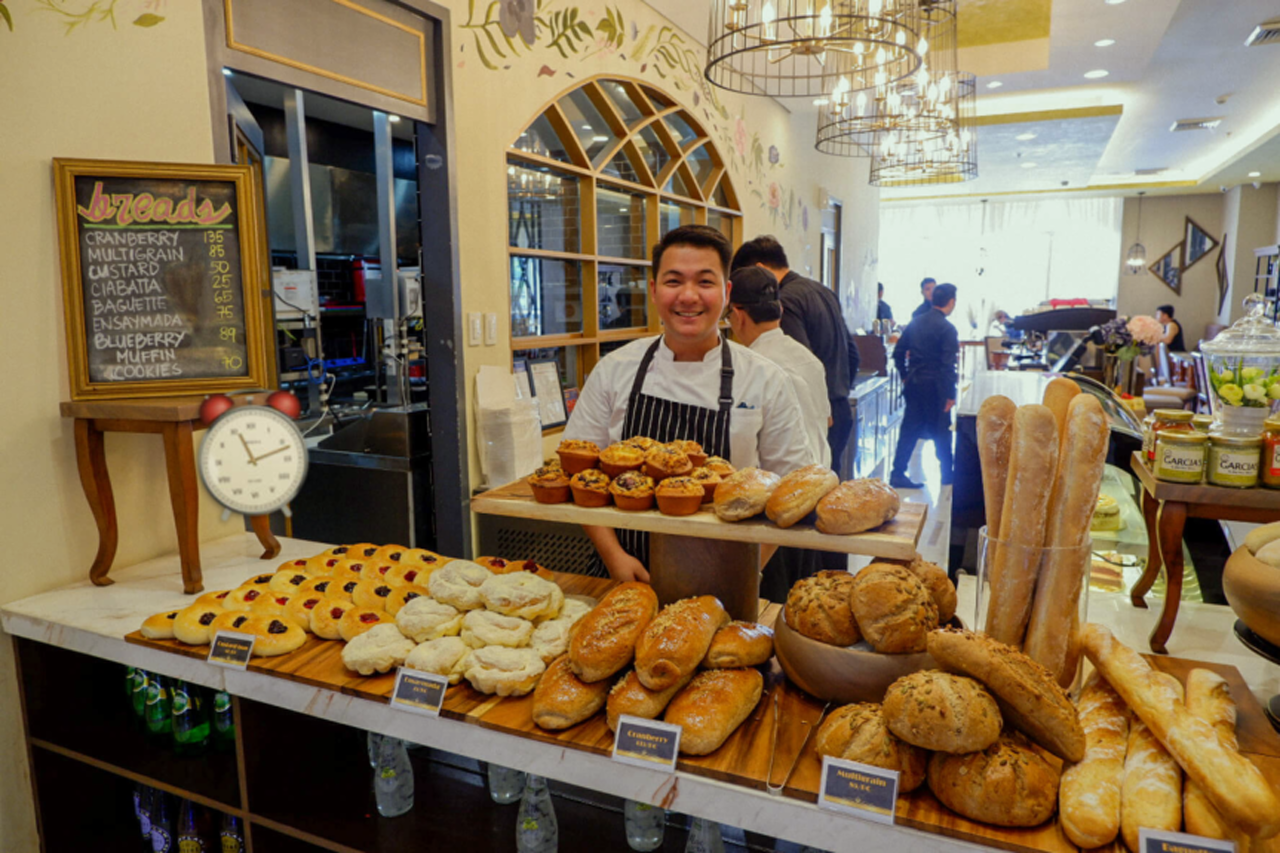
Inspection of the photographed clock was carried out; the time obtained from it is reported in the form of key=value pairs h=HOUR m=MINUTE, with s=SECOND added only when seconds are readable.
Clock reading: h=11 m=12
